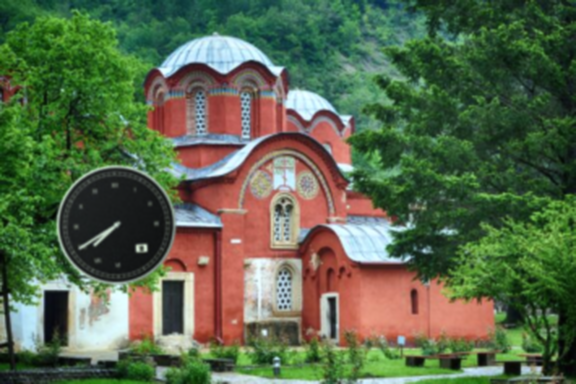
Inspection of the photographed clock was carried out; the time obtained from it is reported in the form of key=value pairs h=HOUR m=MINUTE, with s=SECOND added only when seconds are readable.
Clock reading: h=7 m=40
